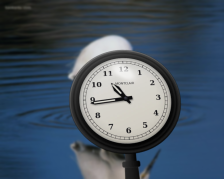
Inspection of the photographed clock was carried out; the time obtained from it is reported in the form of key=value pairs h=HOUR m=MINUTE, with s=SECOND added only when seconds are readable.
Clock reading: h=10 m=44
